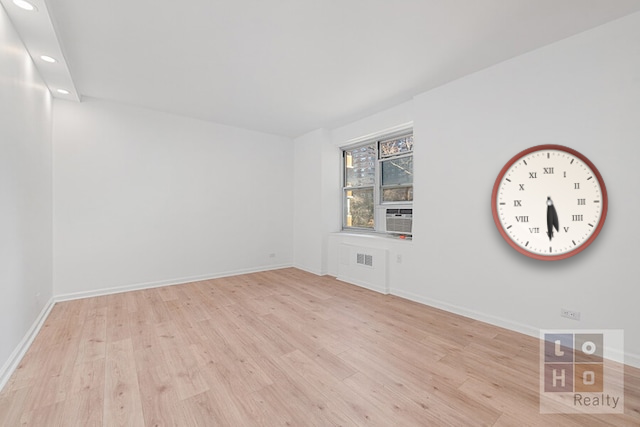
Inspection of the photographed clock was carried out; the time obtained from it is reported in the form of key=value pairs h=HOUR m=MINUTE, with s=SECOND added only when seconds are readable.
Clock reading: h=5 m=30
